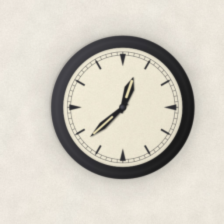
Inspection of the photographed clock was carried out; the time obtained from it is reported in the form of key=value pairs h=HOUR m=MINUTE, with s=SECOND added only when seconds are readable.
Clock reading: h=12 m=38
